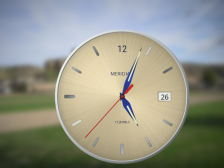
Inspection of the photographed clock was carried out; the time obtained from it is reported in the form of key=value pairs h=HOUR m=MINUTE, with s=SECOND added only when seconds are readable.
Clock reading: h=5 m=3 s=37
